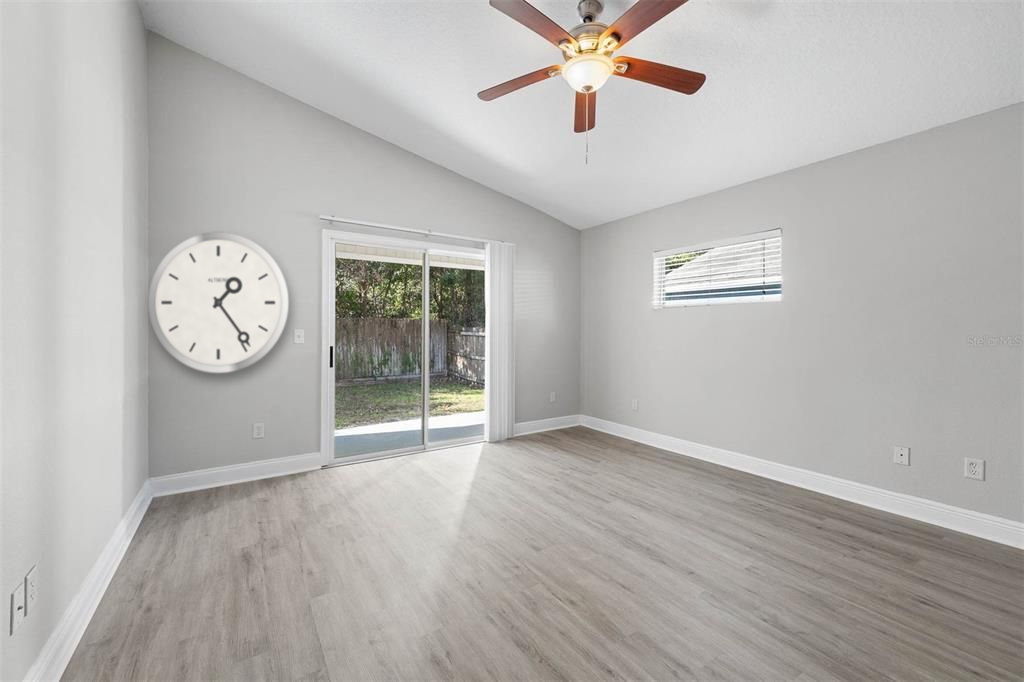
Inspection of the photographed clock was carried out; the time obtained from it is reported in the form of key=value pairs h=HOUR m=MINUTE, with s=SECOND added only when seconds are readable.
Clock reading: h=1 m=24
